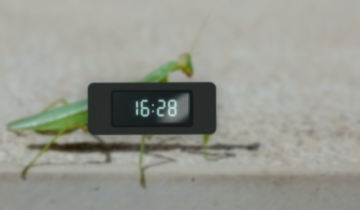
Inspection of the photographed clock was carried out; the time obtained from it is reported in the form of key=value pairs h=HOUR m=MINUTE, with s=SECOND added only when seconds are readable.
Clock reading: h=16 m=28
